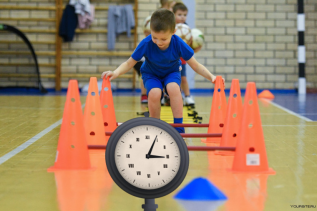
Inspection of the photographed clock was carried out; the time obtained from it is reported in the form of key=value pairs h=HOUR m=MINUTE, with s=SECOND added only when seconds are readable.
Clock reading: h=3 m=4
